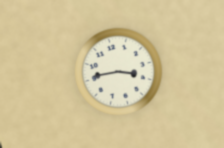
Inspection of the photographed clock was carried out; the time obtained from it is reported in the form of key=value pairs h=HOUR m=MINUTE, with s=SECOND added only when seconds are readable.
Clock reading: h=3 m=46
